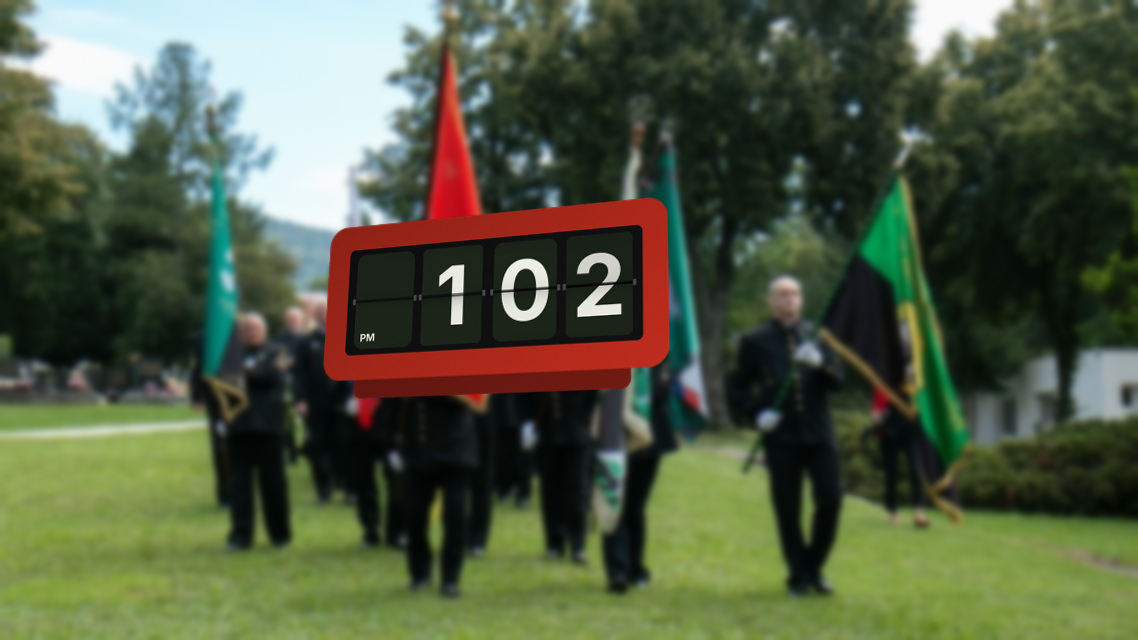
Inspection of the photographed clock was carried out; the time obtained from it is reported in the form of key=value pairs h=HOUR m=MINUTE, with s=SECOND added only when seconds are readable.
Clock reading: h=1 m=2
